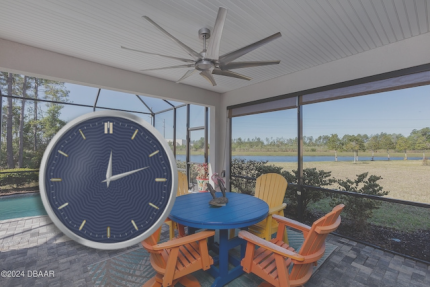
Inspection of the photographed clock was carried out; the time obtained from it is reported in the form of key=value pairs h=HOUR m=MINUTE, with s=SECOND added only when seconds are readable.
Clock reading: h=12 m=12
